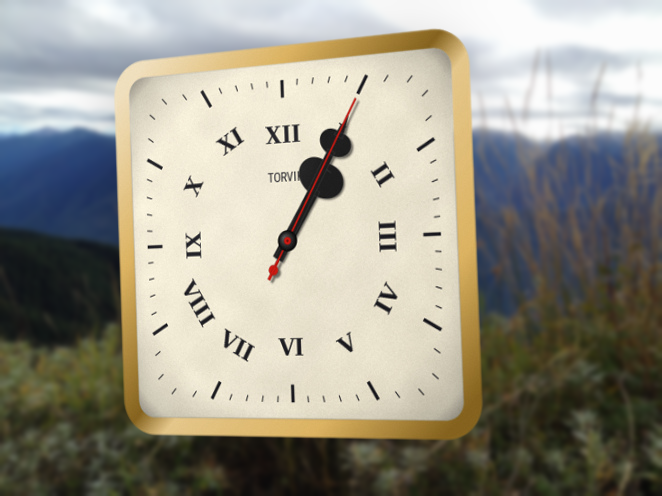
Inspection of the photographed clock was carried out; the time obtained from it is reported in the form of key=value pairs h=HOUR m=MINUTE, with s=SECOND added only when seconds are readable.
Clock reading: h=1 m=5 s=5
